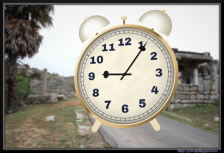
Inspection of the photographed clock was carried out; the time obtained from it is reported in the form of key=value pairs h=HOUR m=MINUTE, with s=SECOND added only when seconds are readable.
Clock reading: h=9 m=6
